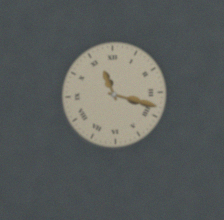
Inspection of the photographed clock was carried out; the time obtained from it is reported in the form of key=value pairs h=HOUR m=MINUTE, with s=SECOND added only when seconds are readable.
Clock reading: h=11 m=18
